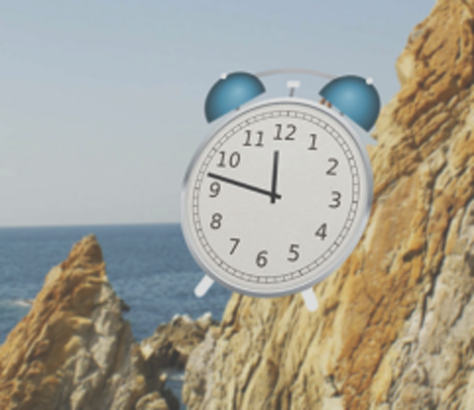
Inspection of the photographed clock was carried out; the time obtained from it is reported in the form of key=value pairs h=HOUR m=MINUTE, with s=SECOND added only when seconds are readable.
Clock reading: h=11 m=47
